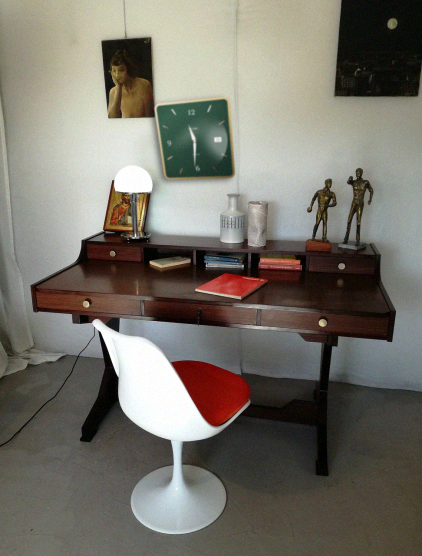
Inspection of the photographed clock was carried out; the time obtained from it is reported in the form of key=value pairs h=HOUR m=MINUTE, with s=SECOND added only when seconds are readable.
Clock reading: h=11 m=31
